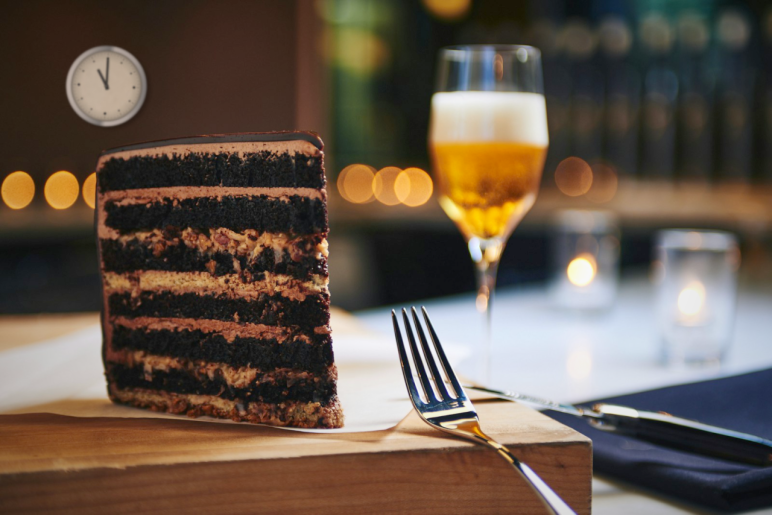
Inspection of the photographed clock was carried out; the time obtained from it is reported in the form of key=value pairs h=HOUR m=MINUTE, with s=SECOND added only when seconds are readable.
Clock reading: h=11 m=0
